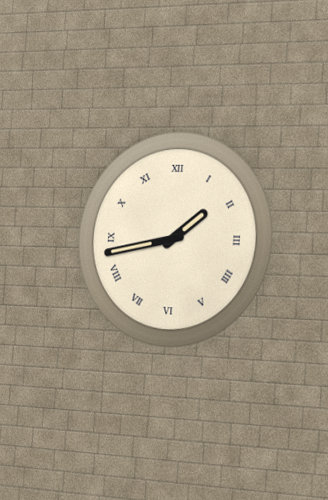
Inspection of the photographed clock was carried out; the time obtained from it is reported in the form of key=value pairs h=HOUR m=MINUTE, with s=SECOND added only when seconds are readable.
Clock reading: h=1 m=43
